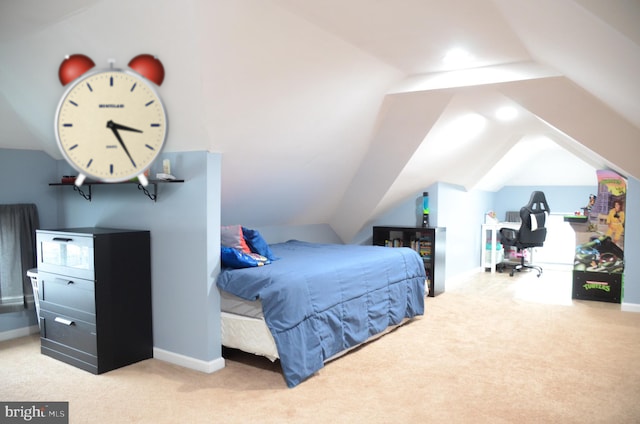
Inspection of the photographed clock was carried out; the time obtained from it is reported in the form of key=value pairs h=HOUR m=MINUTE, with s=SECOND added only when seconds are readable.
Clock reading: h=3 m=25
